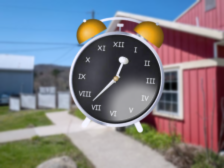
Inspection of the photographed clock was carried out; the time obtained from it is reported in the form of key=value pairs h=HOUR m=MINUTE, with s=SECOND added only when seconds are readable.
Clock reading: h=12 m=37
